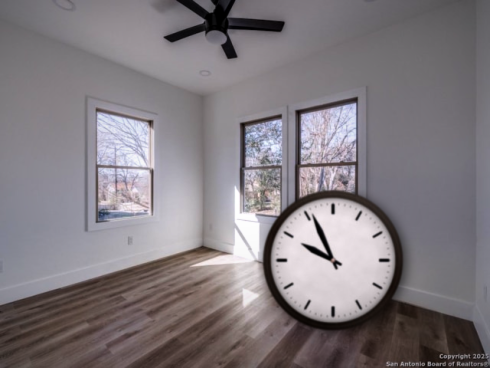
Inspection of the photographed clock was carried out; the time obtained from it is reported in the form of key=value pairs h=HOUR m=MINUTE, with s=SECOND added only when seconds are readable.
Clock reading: h=9 m=56
